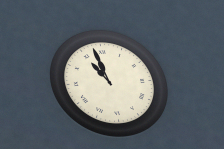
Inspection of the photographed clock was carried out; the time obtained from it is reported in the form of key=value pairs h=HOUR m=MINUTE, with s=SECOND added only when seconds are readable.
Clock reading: h=10 m=58
